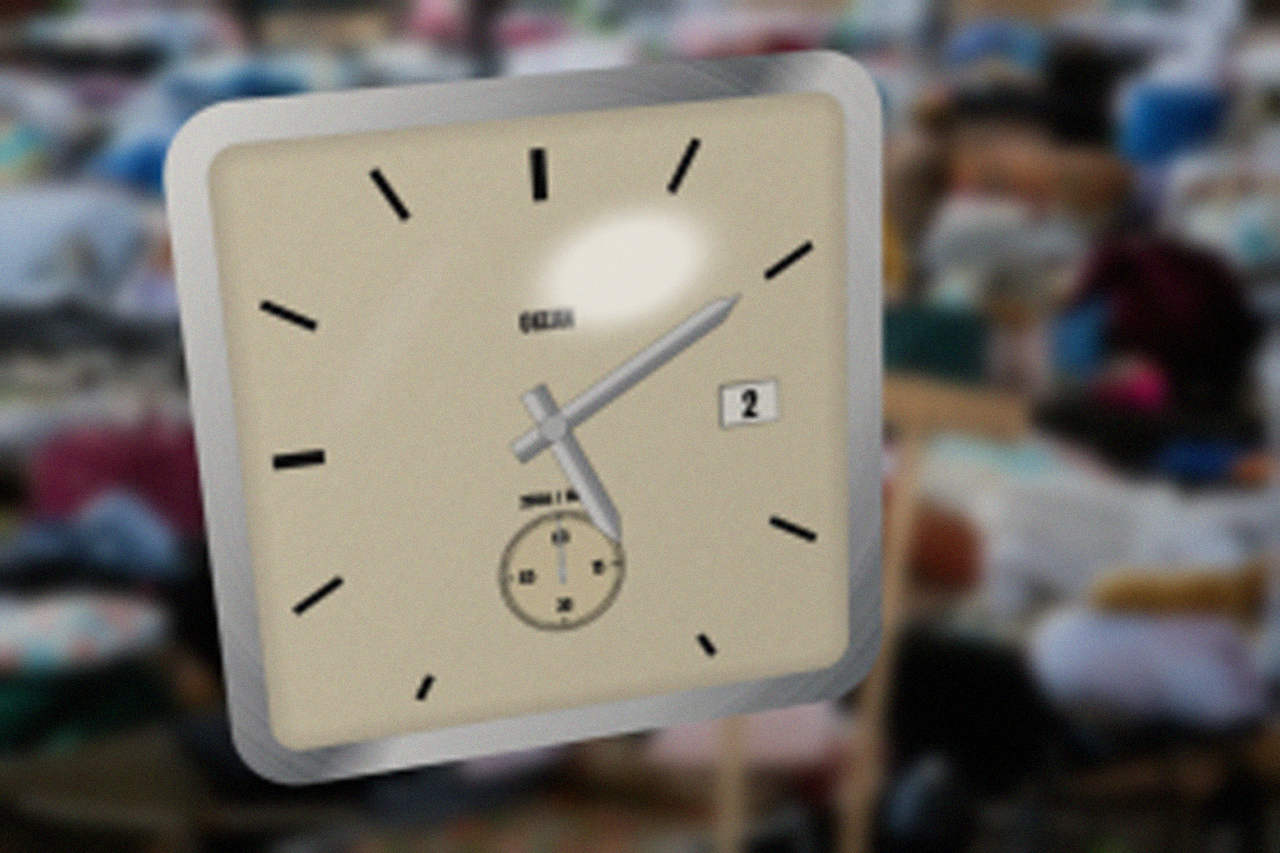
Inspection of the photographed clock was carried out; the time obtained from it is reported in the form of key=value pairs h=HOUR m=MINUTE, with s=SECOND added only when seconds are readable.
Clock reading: h=5 m=10
